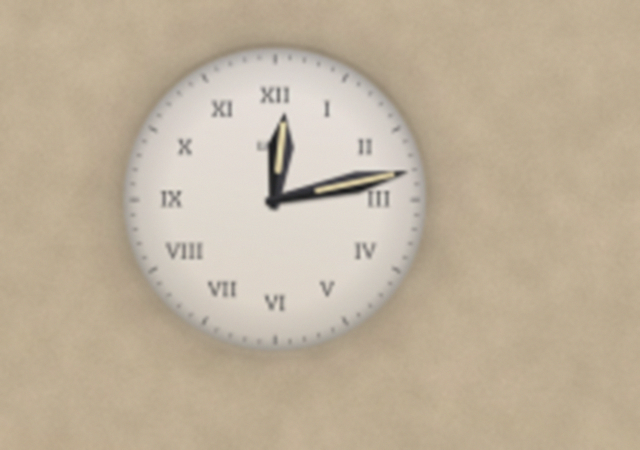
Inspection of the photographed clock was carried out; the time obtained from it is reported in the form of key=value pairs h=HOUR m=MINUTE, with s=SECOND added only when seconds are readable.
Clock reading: h=12 m=13
